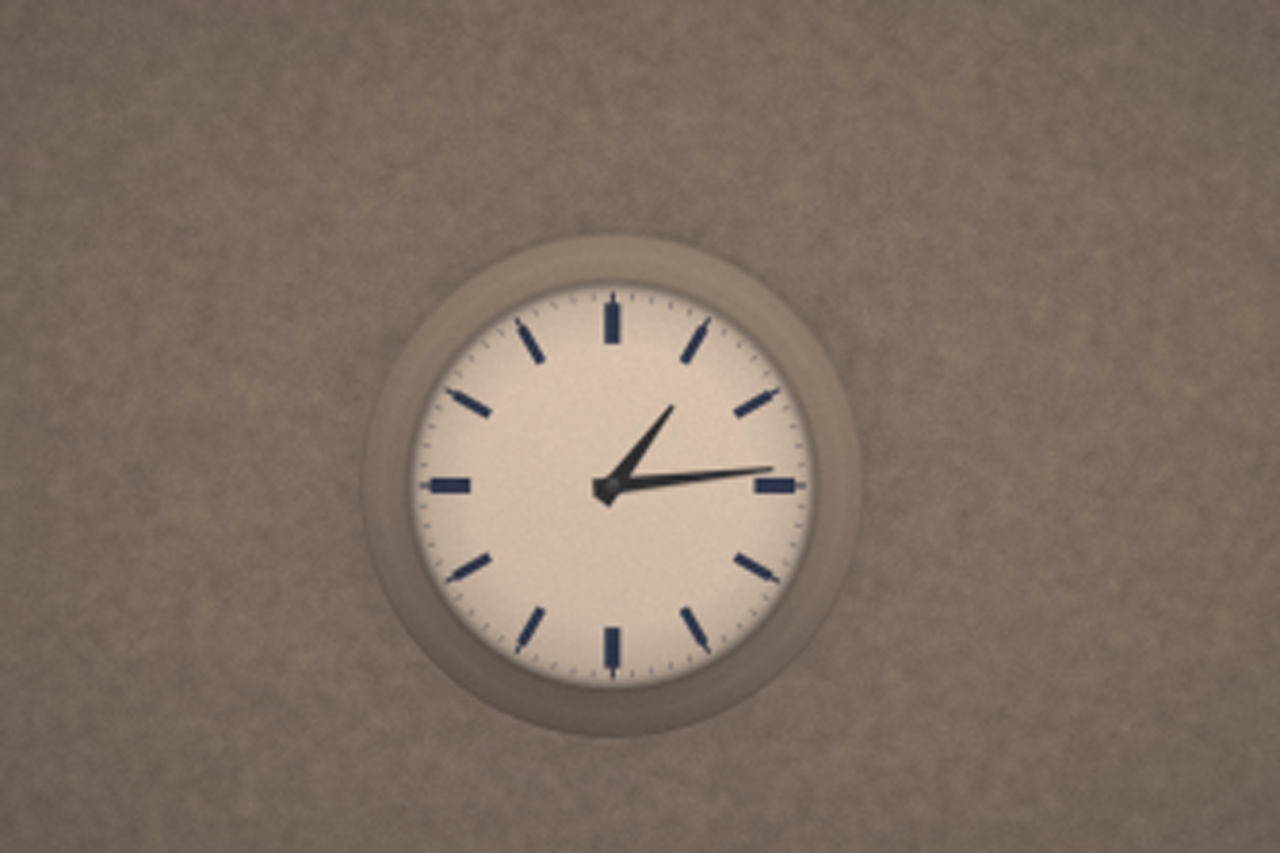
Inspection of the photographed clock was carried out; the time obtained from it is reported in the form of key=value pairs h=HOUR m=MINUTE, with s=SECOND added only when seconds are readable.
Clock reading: h=1 m=14
